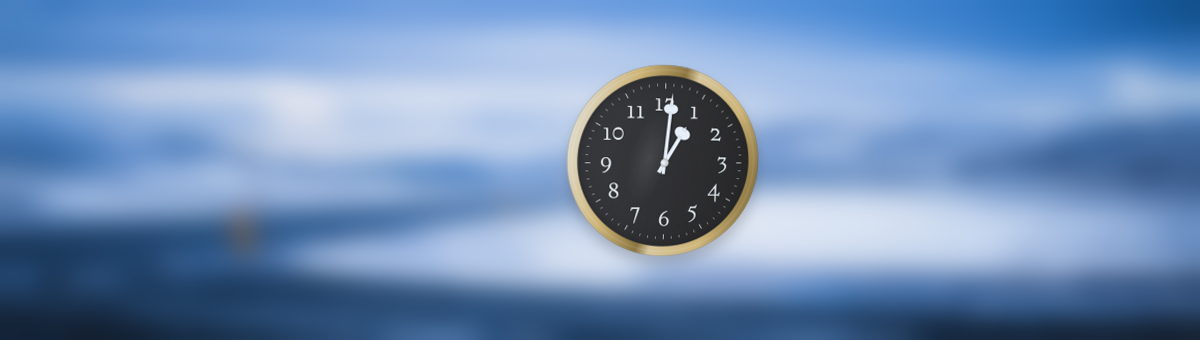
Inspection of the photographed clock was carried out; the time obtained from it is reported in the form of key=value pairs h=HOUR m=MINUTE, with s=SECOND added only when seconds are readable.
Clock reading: h=1 m=1
